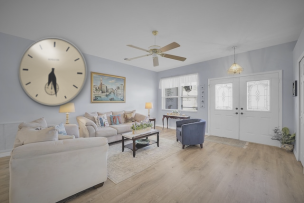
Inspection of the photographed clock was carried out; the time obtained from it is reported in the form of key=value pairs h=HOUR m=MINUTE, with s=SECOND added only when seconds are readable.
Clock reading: h=6 m=28
